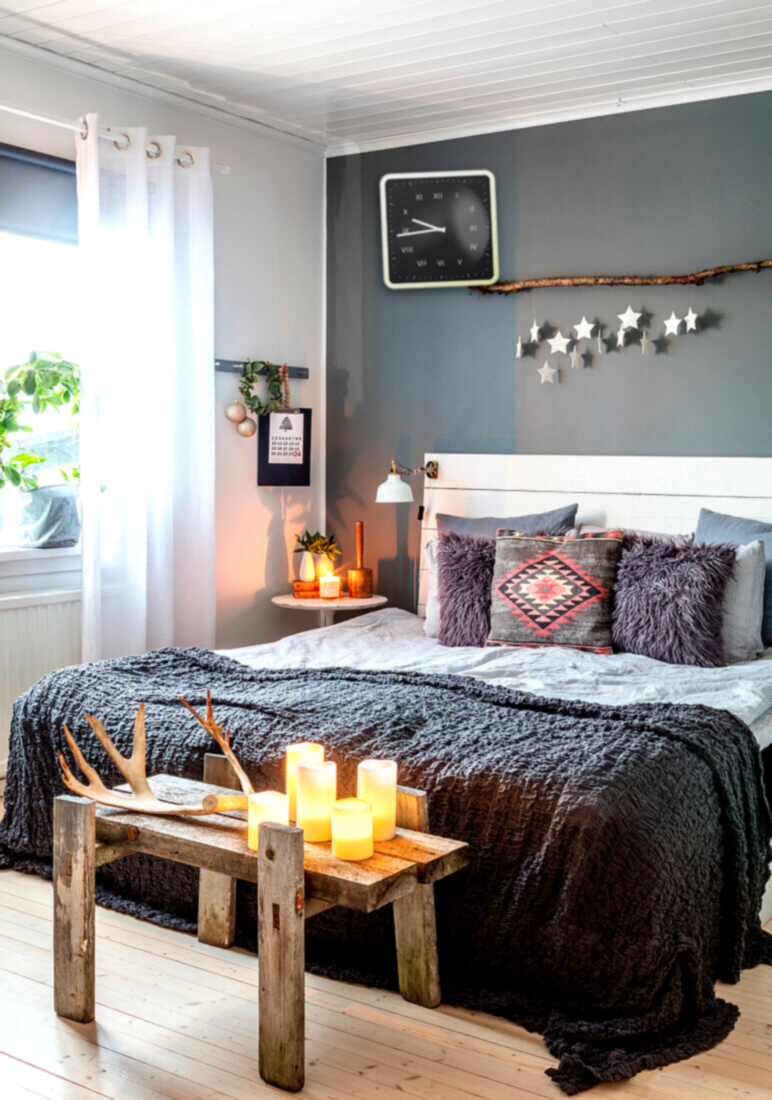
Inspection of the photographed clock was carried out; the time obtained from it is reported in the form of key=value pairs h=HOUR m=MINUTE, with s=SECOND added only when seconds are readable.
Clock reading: h=9 m=44
